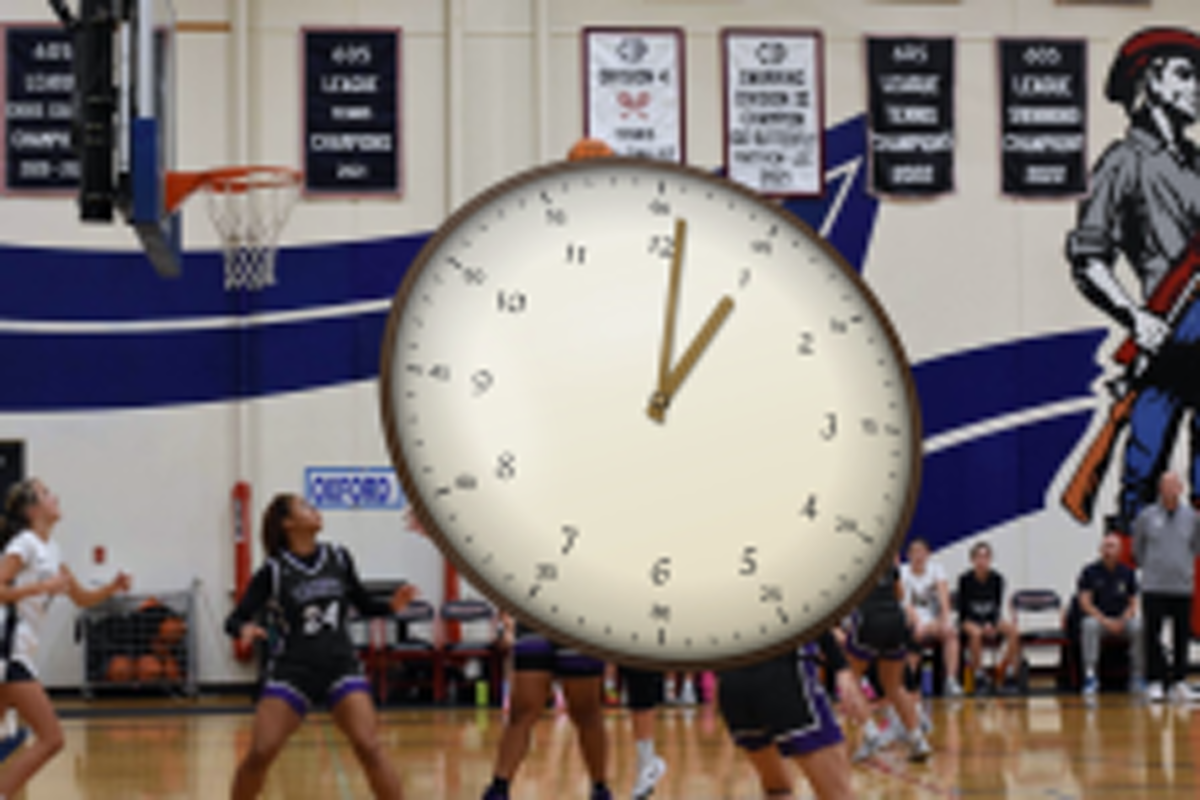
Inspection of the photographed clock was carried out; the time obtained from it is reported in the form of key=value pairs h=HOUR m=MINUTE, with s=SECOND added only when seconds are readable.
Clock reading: h=1 m=1
